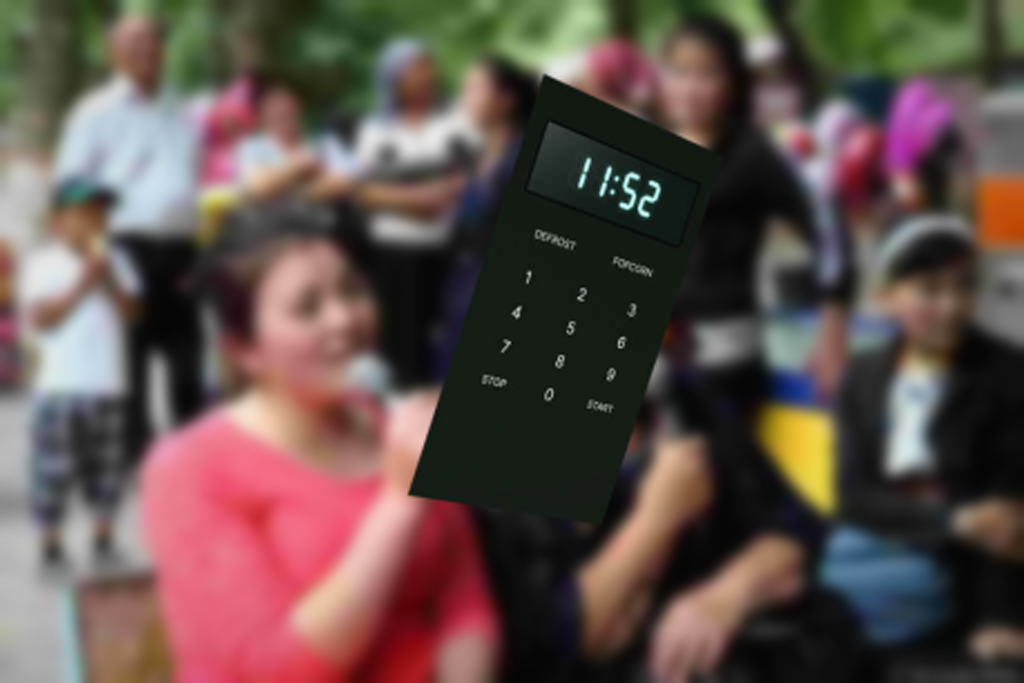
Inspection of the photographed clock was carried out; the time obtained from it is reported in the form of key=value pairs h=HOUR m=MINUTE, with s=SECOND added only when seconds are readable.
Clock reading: h=11 m=52
